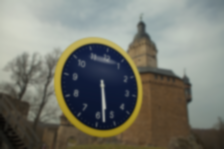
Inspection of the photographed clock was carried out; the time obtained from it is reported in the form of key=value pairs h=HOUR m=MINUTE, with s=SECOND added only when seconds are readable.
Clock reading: h=5 m=28
